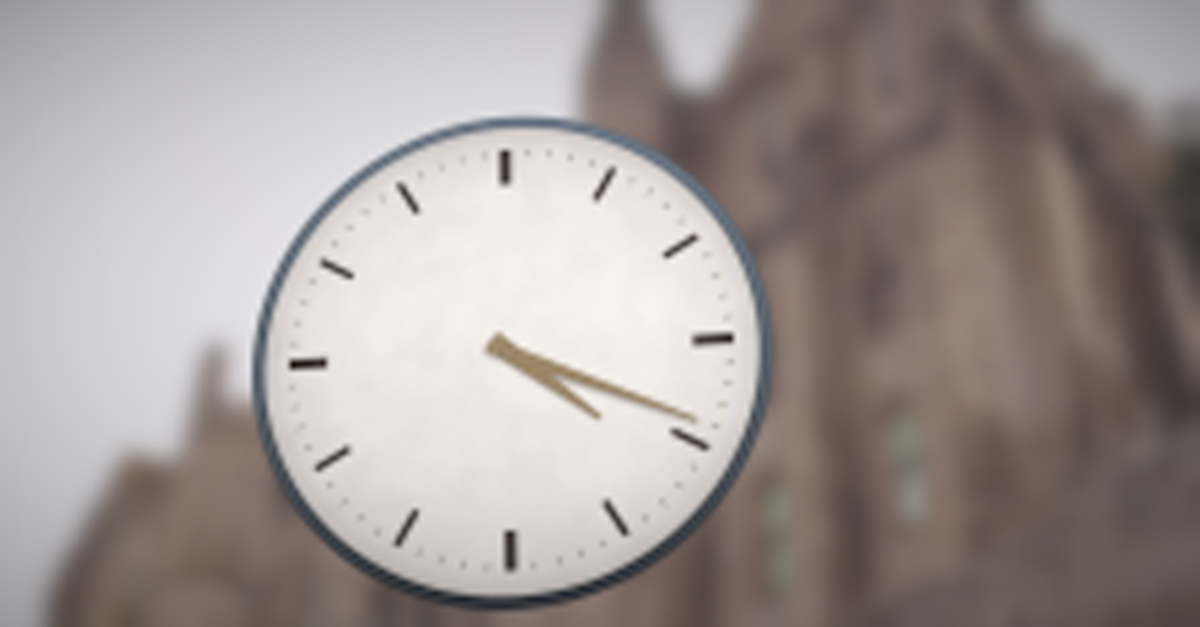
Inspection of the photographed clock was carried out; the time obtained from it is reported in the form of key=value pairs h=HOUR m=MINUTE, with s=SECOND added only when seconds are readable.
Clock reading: h=4 m=19
